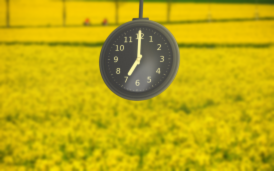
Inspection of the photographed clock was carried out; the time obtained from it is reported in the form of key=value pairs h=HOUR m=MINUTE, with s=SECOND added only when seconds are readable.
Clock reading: h=7 m=0
